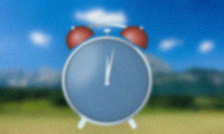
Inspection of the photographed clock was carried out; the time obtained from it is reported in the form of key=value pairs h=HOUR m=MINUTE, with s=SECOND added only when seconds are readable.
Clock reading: h=12 m=2
